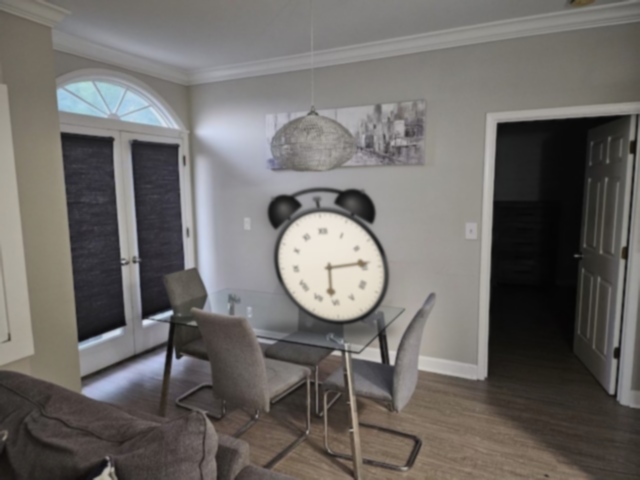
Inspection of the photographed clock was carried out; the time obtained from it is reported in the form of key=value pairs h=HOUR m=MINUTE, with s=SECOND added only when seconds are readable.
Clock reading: h=6 m=14
